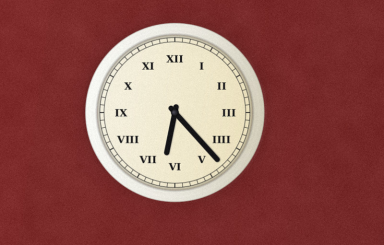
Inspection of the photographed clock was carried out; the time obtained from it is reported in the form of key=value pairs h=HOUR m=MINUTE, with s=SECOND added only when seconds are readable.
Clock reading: h=6 m=23
